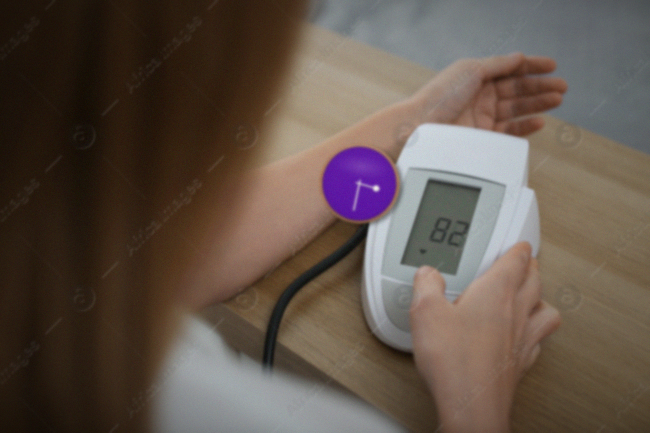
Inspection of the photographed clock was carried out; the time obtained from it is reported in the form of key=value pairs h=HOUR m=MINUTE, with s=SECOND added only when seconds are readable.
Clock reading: h=3 m=32
